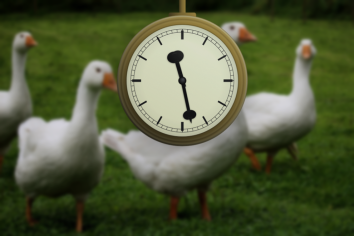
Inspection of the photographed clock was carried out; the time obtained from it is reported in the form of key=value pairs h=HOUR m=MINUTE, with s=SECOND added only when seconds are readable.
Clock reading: h=11 m=28
